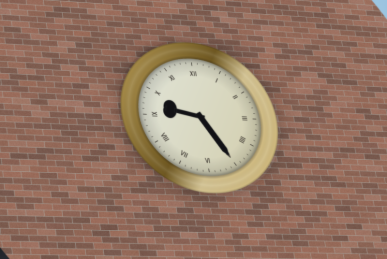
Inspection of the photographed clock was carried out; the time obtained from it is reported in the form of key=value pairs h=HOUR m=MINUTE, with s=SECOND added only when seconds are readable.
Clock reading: h=9 m=25
